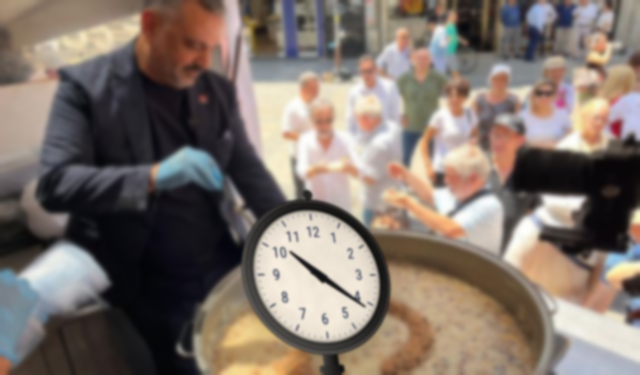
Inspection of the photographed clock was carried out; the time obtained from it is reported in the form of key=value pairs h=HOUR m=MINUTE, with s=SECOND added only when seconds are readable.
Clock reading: h=10 m=21
